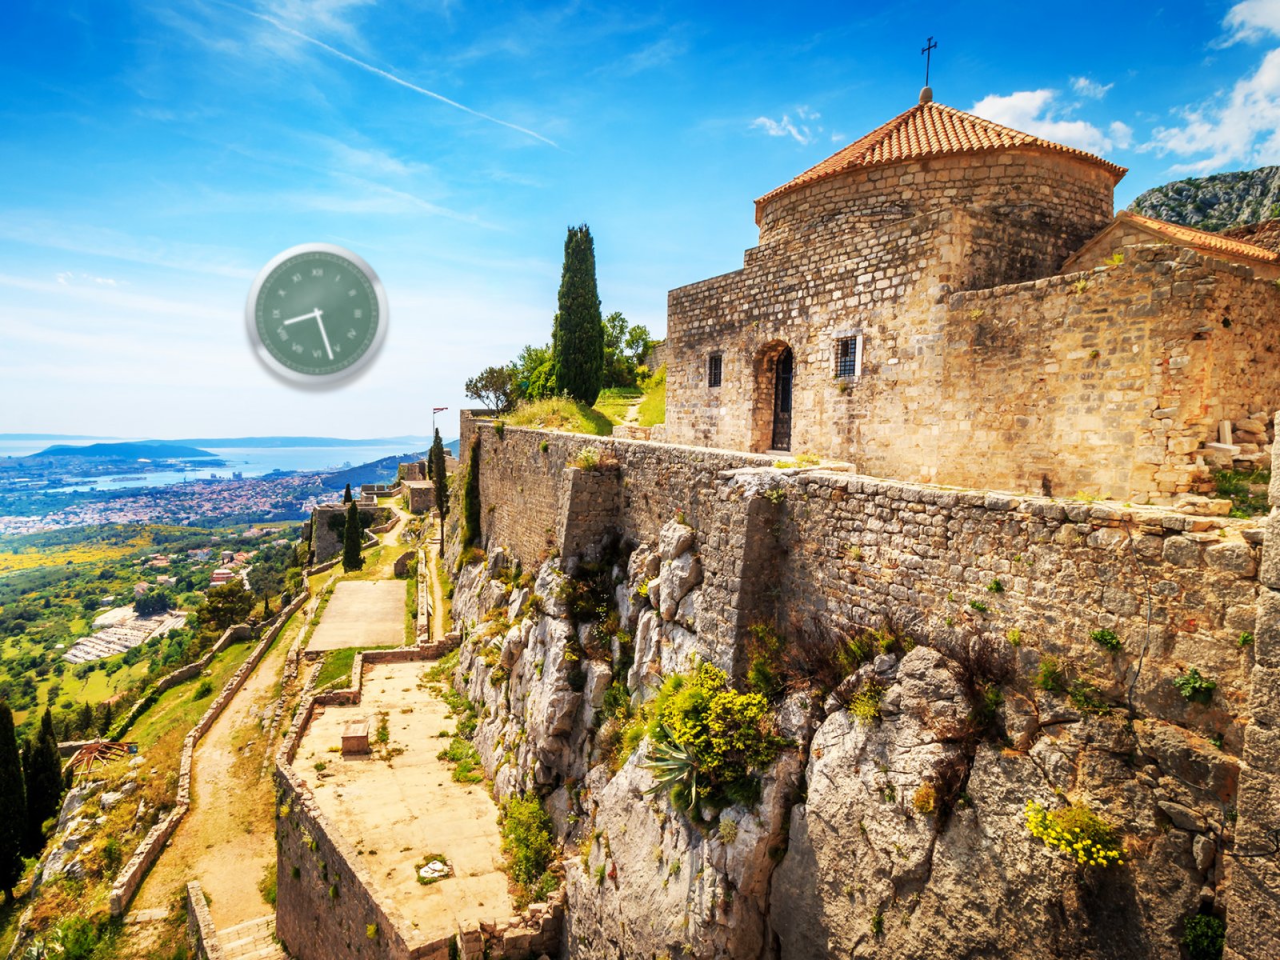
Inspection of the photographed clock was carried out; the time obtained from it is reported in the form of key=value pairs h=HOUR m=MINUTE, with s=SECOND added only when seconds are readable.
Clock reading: h=8 m=27
